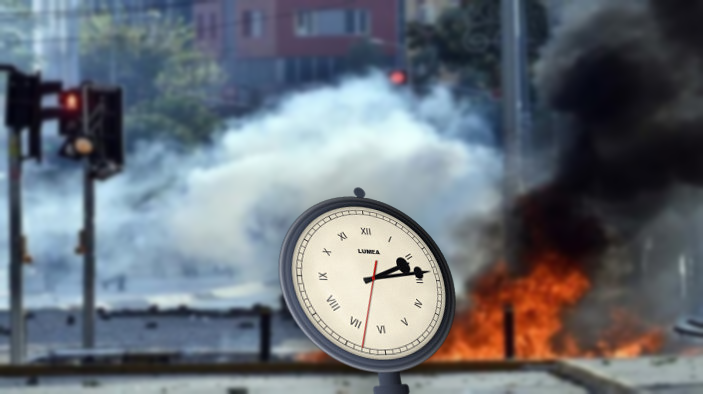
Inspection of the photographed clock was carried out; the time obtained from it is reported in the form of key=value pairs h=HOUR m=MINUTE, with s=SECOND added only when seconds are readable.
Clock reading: h=2 m=13 s=33
